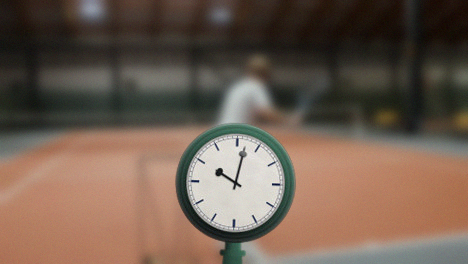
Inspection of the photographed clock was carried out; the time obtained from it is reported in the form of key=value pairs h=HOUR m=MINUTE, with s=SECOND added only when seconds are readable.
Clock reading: h=10 m=2
